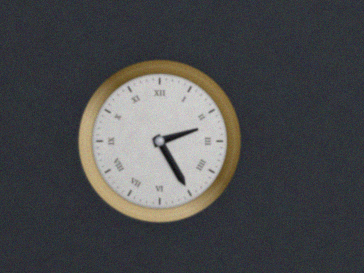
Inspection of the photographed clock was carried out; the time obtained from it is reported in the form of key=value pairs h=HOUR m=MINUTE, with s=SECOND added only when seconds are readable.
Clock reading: h=2 m=25
